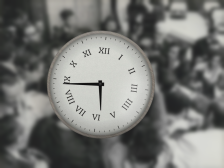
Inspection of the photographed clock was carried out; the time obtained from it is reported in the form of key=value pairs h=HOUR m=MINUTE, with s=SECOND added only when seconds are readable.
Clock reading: h=5 m=44
